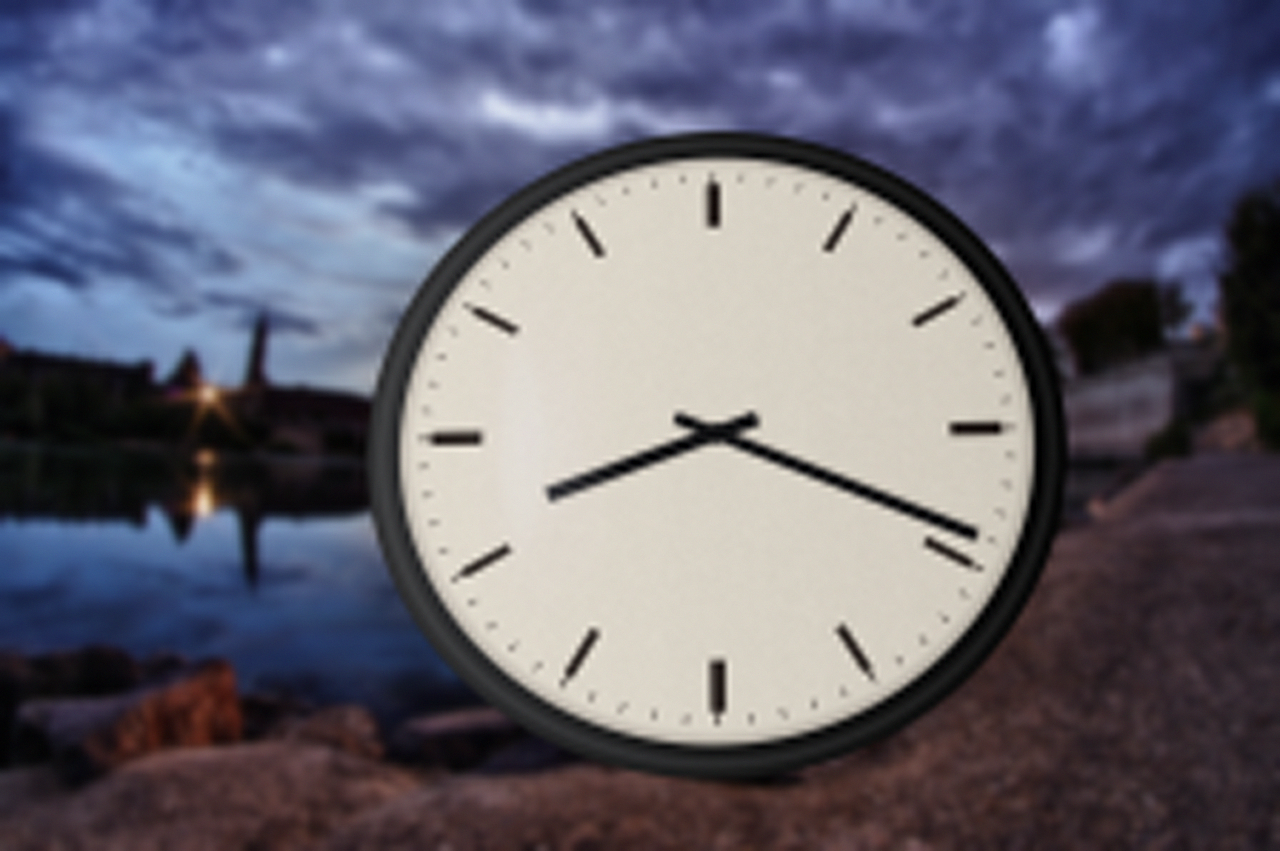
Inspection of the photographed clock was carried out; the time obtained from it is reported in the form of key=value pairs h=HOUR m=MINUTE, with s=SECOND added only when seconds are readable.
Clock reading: h=8 m=19
